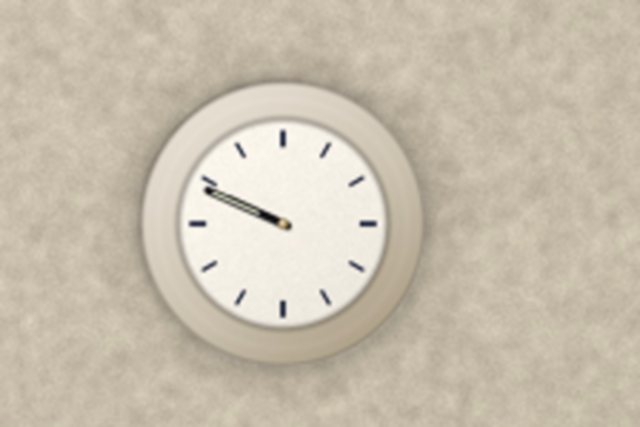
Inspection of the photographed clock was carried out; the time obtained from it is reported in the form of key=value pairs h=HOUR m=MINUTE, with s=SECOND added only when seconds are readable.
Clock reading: h=9 m=49
